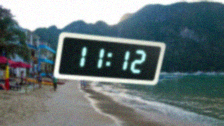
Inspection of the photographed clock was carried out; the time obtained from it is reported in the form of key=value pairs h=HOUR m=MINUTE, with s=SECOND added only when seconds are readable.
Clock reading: h=11 m=12
